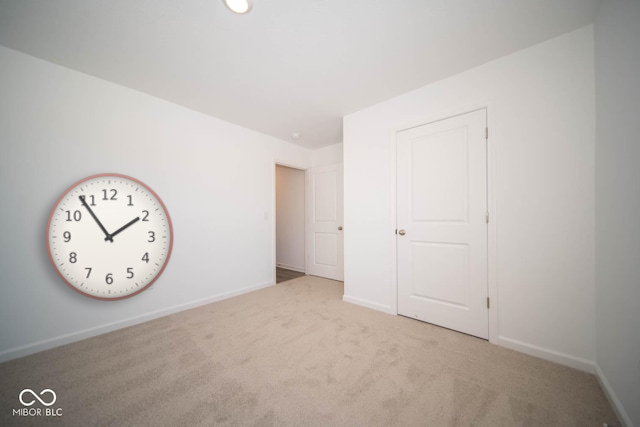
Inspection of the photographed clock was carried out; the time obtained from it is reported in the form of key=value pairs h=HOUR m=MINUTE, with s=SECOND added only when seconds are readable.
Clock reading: h=1 m=54
